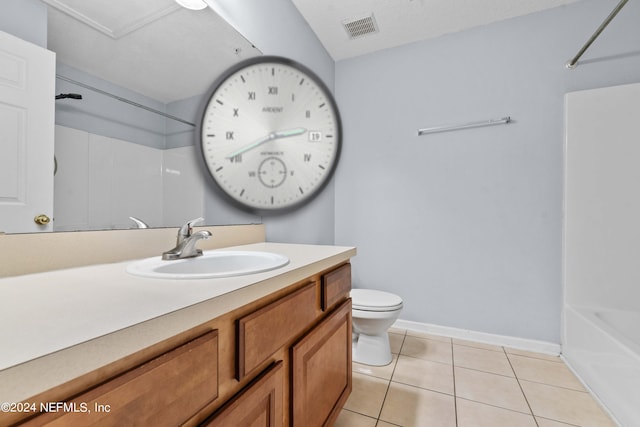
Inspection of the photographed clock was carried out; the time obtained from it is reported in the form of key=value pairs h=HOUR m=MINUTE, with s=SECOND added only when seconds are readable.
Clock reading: h=2 m=41
